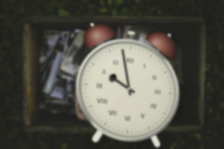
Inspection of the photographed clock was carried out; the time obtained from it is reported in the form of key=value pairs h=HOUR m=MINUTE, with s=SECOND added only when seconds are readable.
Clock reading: h=9 m=58
